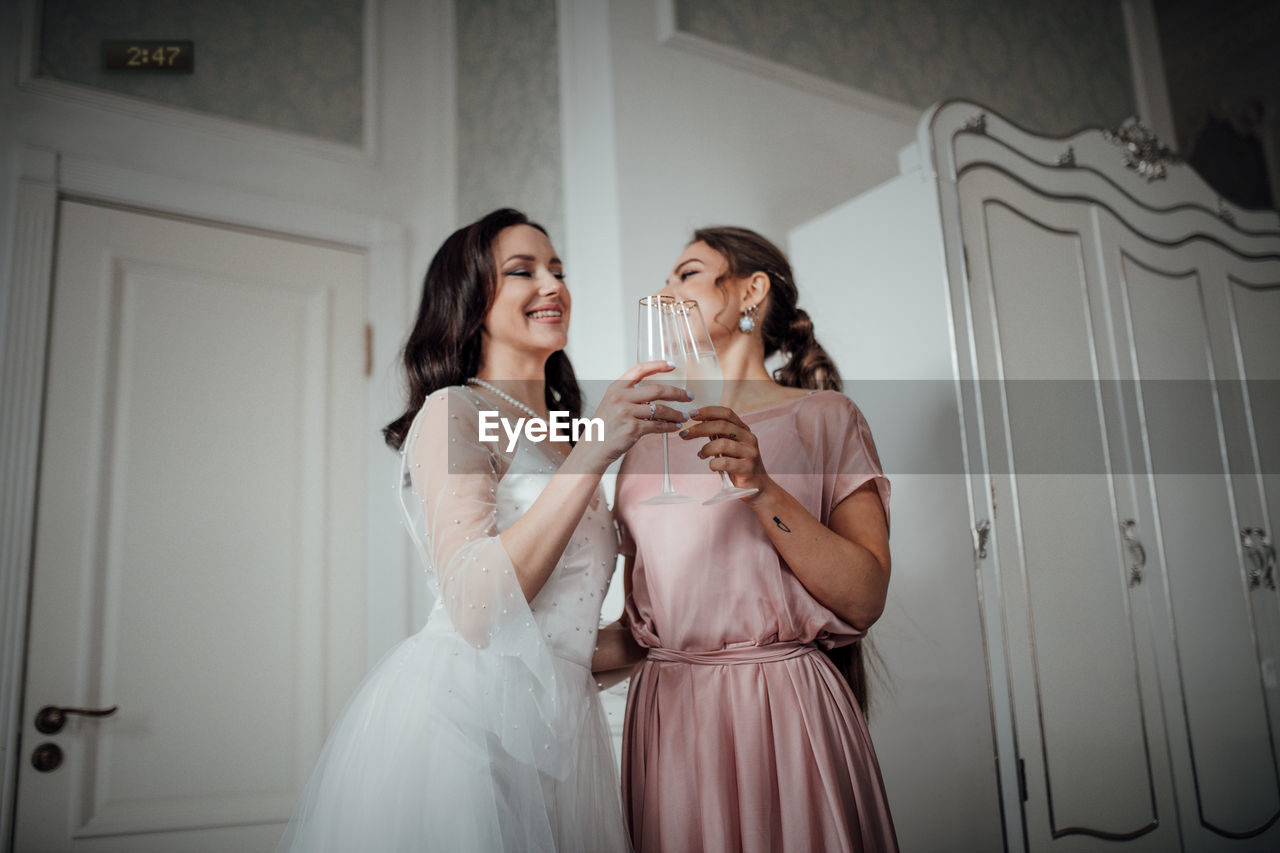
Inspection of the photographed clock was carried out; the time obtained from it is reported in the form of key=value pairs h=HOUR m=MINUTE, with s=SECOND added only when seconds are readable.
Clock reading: h=2 m=47
